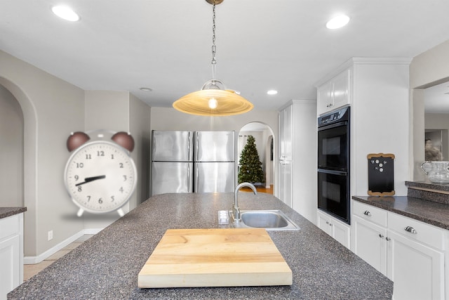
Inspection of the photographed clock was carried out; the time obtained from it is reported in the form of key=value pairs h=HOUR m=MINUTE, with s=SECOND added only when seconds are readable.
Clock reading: h=8 m=42
